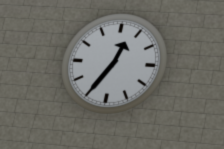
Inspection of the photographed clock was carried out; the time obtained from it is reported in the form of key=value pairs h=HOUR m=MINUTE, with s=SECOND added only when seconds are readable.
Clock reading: h=12 m=35
